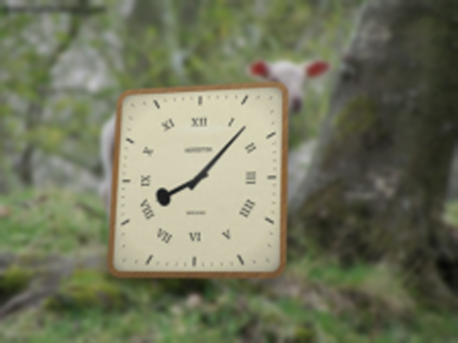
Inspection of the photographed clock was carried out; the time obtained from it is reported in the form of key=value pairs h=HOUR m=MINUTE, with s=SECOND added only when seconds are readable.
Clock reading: h=8 m=7
